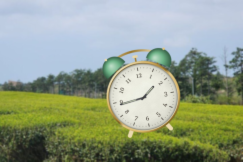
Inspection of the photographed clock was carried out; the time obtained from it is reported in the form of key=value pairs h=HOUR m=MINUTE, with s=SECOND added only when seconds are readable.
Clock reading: h=1 m=44
